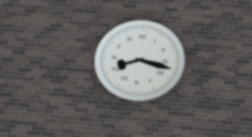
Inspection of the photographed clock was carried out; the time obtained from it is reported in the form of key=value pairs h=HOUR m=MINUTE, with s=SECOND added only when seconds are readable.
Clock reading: h=8 m=17
